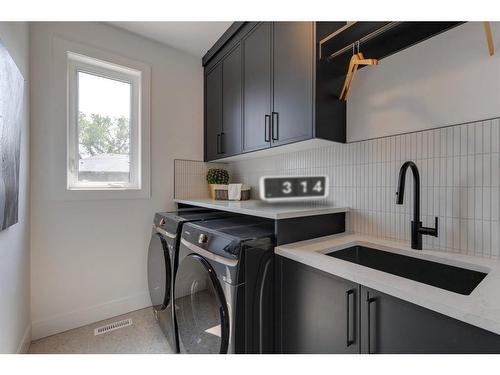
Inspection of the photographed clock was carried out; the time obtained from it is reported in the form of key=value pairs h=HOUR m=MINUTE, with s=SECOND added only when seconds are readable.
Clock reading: h=3 m=14
